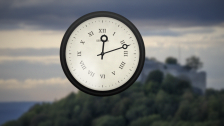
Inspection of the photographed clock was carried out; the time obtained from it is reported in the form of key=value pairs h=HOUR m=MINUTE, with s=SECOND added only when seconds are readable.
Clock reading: h=12 m=12
